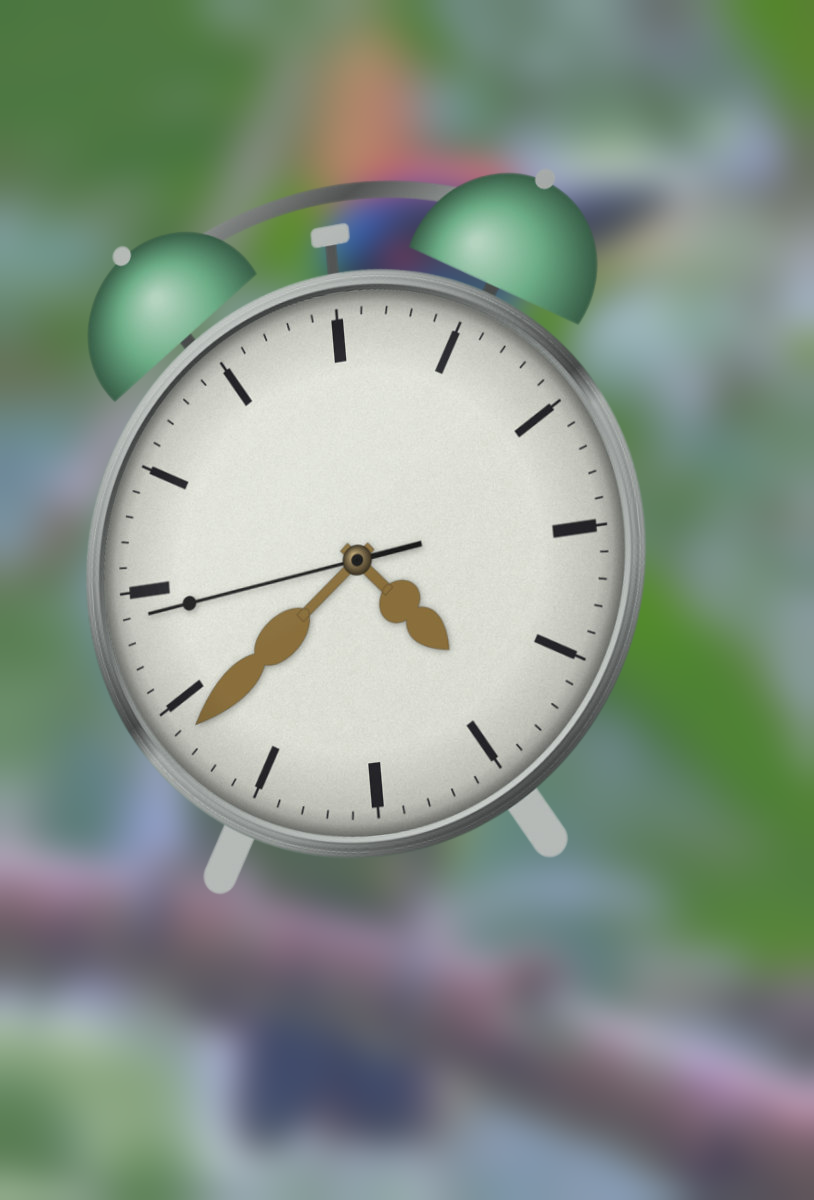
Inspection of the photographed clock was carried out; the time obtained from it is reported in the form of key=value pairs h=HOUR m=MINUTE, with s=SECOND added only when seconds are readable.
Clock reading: h=4 m=38 s=44
